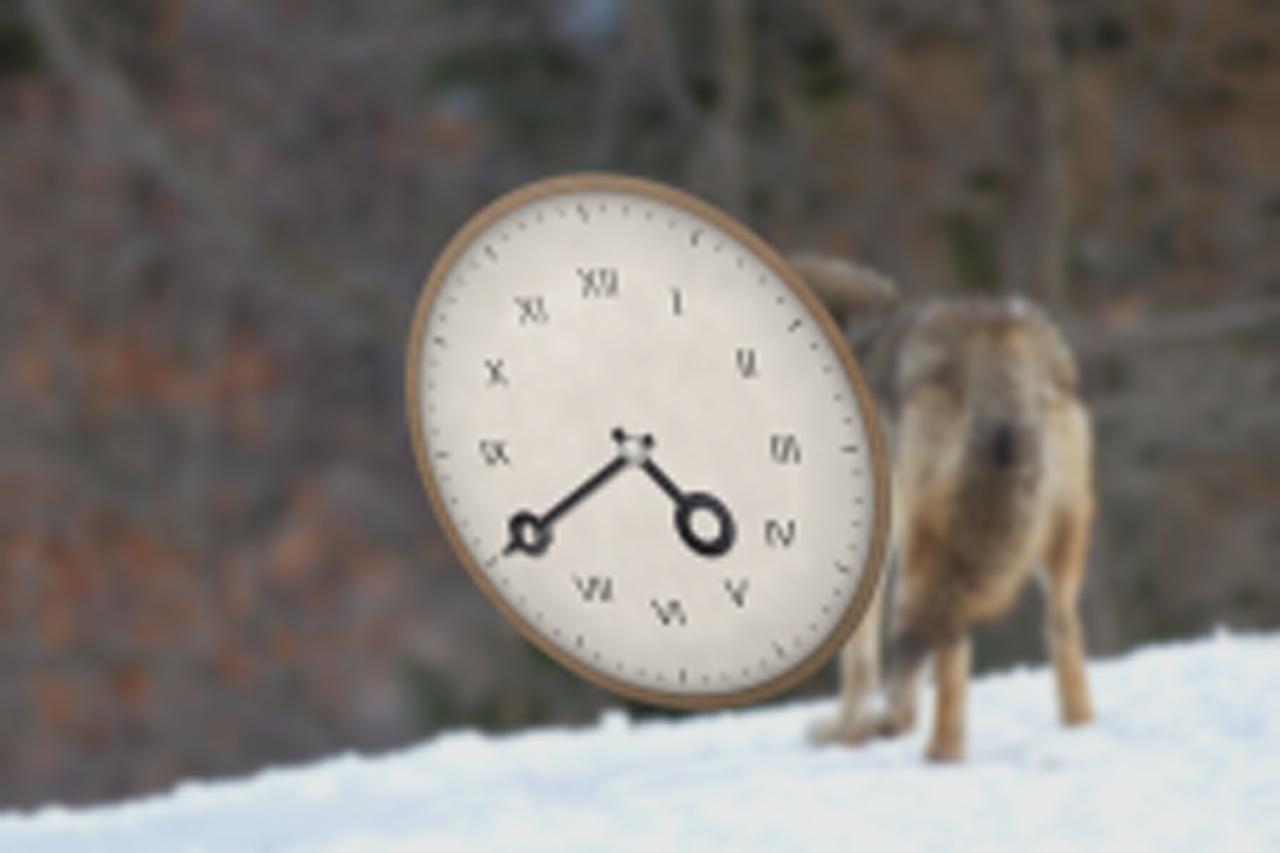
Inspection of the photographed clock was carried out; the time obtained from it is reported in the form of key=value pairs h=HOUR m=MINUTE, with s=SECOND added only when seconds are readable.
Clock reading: h=4 m=40
